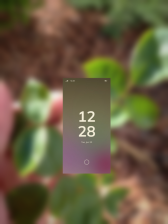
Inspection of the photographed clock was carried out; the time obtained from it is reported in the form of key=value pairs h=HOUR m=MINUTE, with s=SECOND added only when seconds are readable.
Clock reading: h=12 m=28
